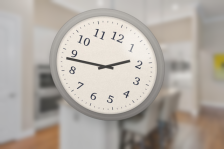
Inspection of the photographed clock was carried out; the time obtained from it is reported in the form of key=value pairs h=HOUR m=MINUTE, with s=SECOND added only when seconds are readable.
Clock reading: h=1 m=43
